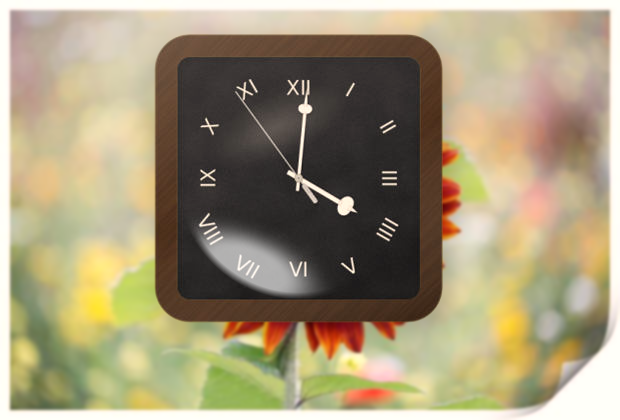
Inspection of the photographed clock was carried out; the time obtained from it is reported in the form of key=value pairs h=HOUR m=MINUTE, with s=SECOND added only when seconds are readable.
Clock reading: h=4 m=0 s=54
